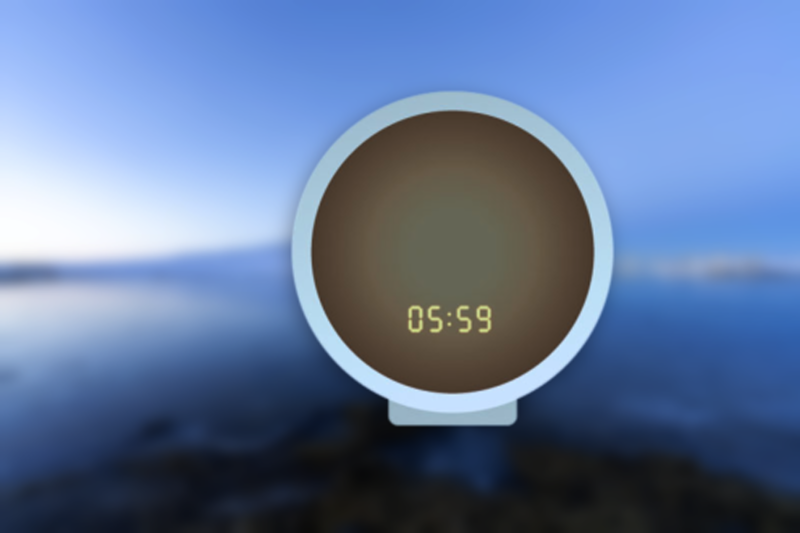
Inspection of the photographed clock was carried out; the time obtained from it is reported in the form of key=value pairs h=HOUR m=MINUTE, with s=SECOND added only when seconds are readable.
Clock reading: h=5 m=59
